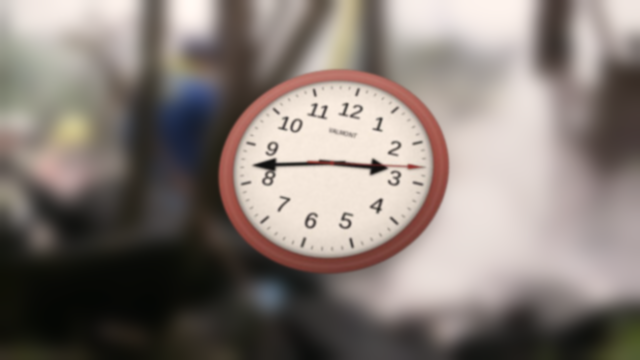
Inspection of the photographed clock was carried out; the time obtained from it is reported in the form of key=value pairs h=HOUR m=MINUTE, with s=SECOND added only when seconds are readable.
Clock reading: h=2 m=42 s=13
